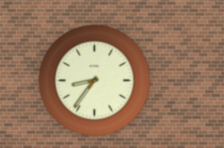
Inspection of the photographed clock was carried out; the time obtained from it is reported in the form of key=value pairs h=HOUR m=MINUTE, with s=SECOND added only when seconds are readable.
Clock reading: h=8 m=36
